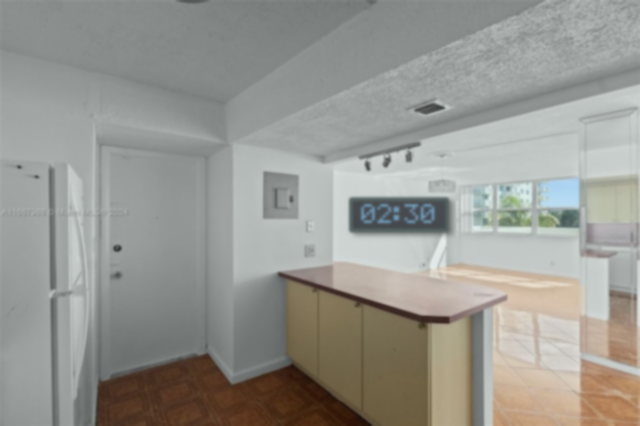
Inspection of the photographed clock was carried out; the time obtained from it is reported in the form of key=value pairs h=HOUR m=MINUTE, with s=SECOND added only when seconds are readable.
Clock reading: h=2 m=30
